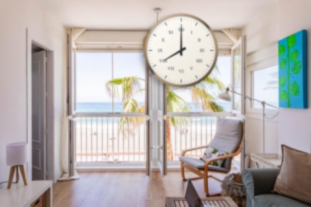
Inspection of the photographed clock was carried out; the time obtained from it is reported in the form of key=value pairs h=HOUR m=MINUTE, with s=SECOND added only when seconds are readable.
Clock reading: h=8 m=0
